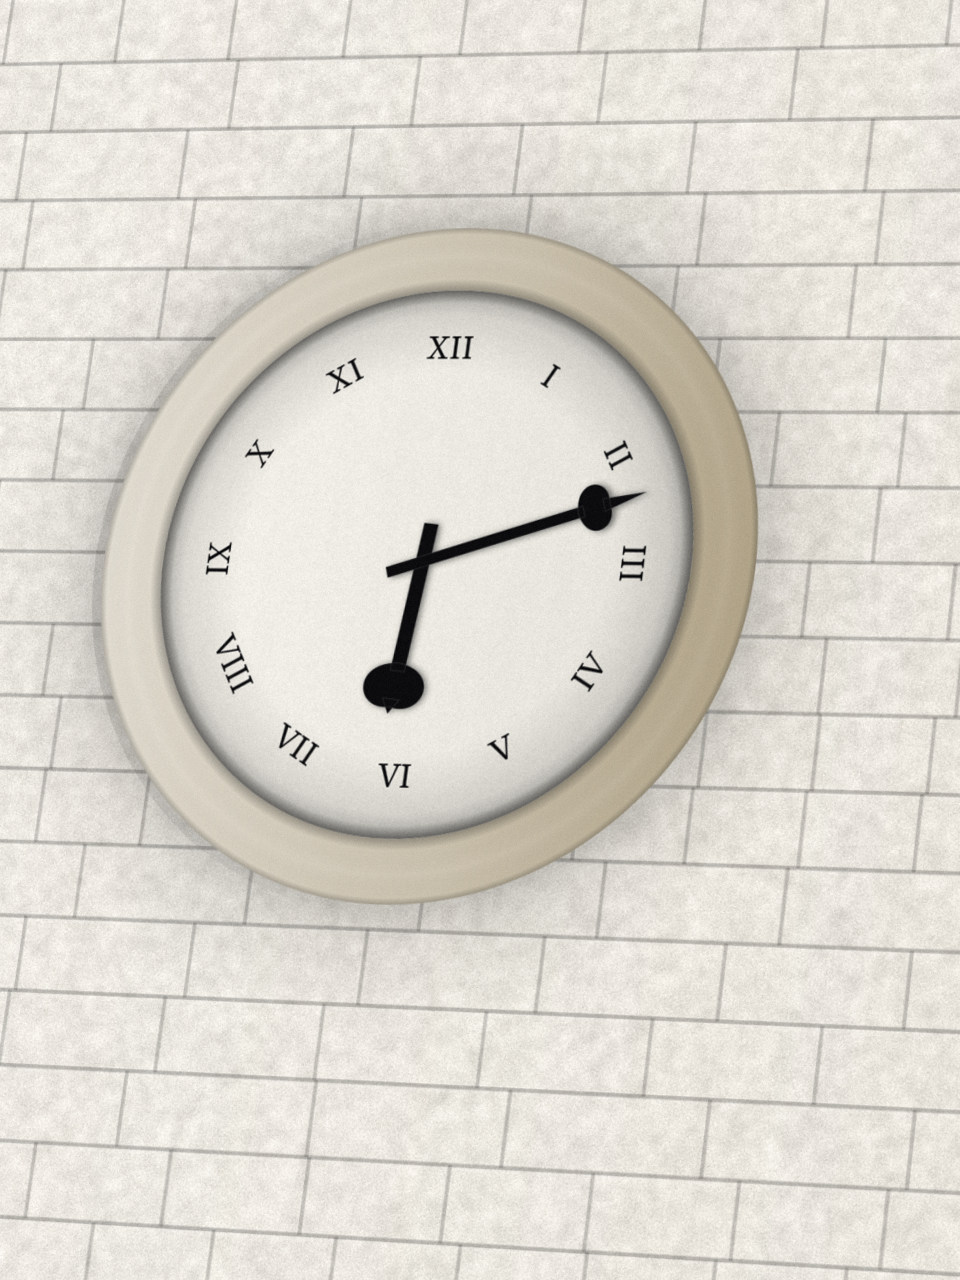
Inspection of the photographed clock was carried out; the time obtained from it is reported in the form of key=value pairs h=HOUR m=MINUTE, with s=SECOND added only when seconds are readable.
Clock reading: h=6 m=12
